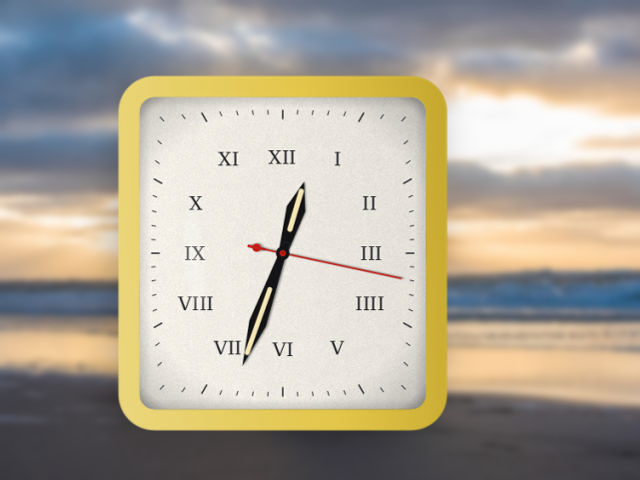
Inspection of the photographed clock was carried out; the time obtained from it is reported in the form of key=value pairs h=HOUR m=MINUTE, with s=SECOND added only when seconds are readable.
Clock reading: h=12 m=33 s=17
